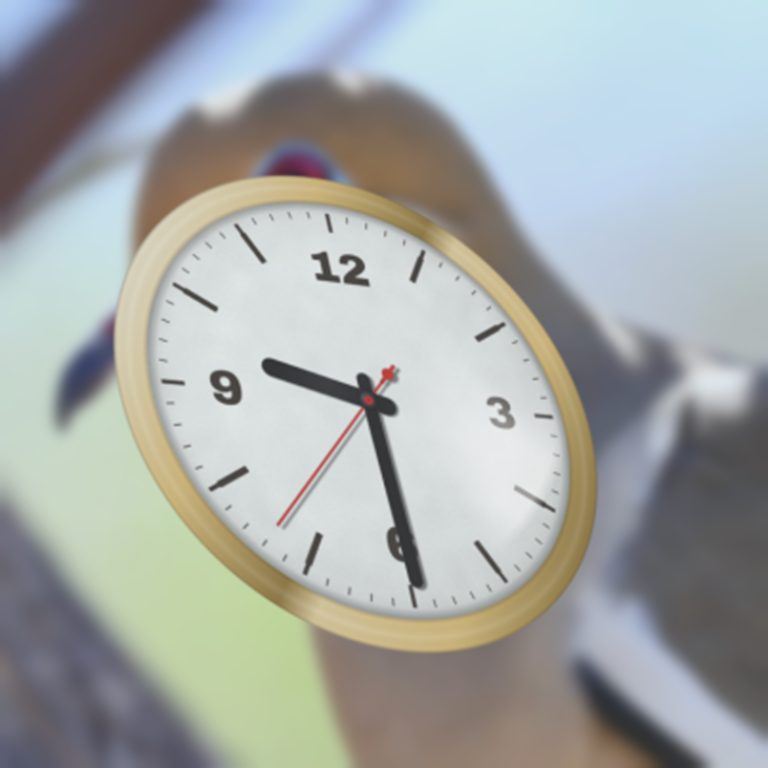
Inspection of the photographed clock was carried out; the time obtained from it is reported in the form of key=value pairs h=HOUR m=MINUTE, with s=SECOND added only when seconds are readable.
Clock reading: h=9 m=29 s=37
